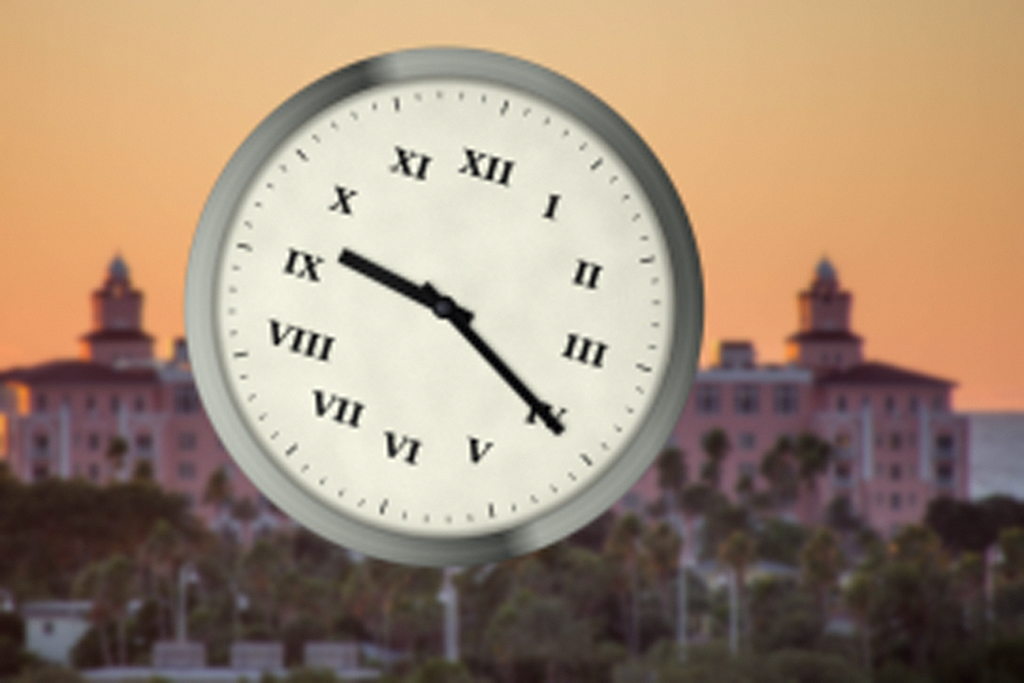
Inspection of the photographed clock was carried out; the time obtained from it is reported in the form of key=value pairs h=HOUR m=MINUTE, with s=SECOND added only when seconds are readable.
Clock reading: h=9 m=20
